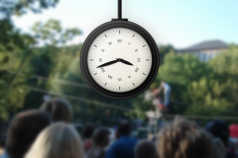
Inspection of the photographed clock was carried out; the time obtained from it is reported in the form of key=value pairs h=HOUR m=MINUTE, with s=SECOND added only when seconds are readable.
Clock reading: h=3 m=42
